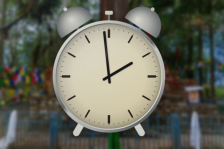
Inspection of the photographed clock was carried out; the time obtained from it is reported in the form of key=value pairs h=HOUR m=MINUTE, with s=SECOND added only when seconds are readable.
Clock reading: h=1 m=59
